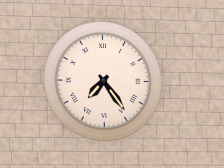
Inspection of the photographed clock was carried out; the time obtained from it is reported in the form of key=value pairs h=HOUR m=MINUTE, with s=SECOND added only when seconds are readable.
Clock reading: h=7 m=24
